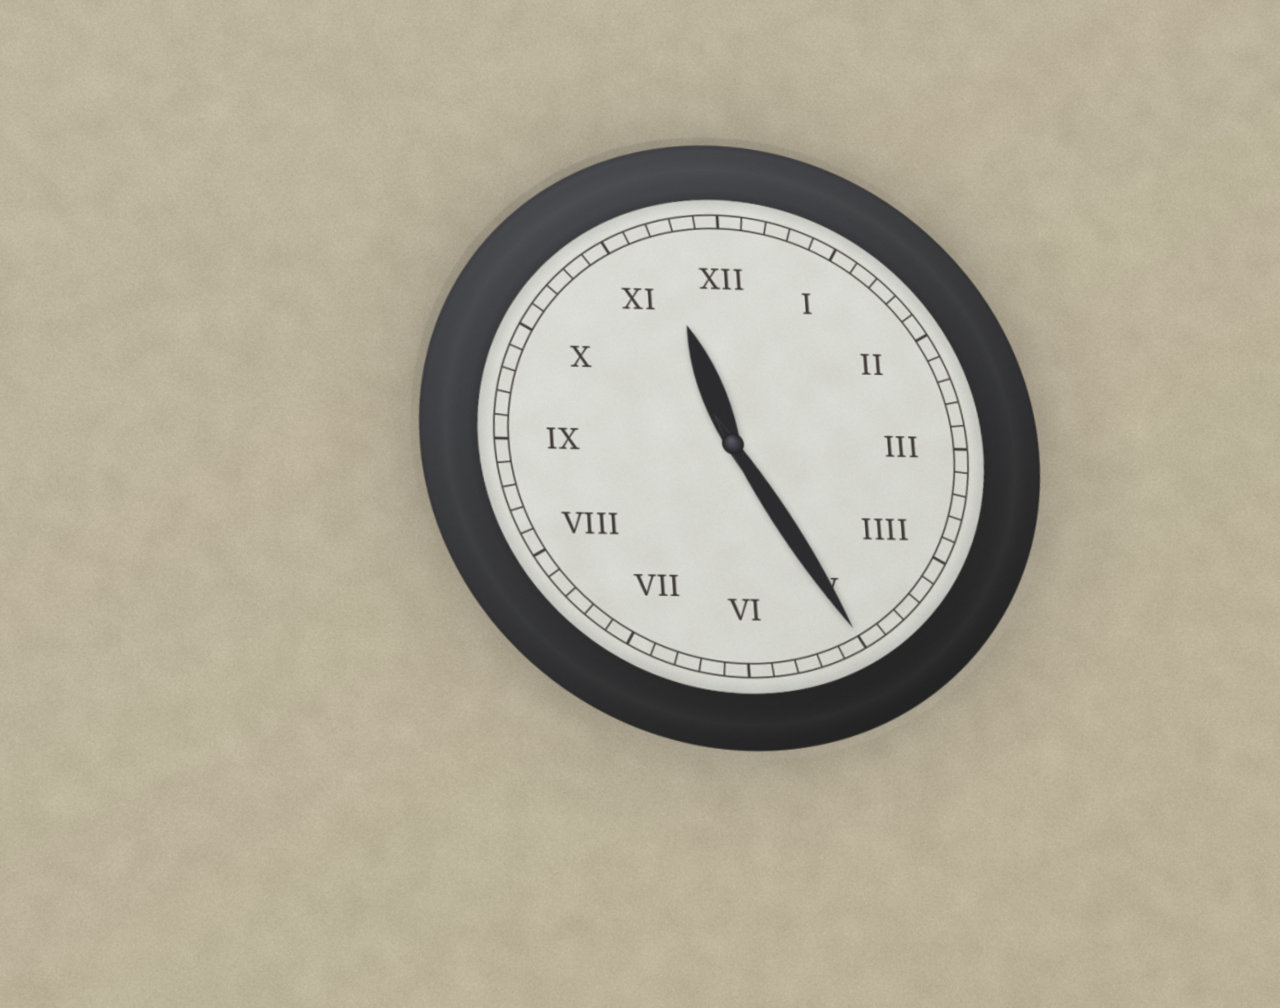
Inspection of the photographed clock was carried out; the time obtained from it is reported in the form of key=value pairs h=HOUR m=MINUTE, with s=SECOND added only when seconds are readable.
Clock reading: h=11 m=25
